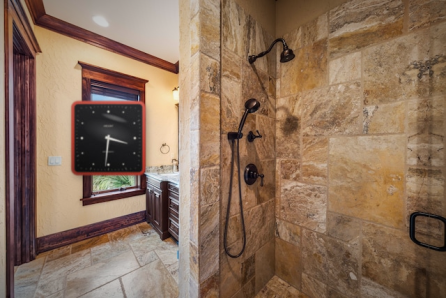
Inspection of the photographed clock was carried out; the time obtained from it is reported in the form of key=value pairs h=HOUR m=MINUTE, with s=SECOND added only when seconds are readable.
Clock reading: h=3 m=31
